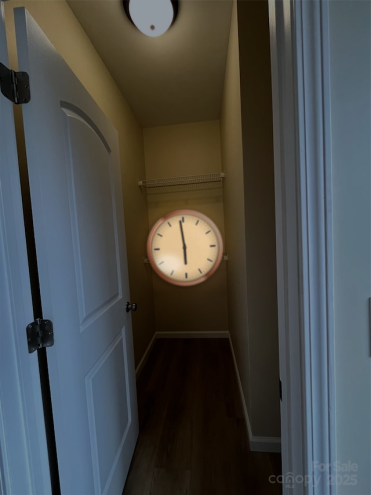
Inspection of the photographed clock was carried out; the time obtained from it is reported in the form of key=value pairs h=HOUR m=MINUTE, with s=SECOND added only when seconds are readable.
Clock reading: h=5 m=59
